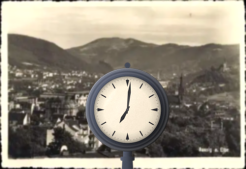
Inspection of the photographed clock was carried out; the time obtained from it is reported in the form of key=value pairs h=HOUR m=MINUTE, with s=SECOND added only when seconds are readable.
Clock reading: h=7 m=1
